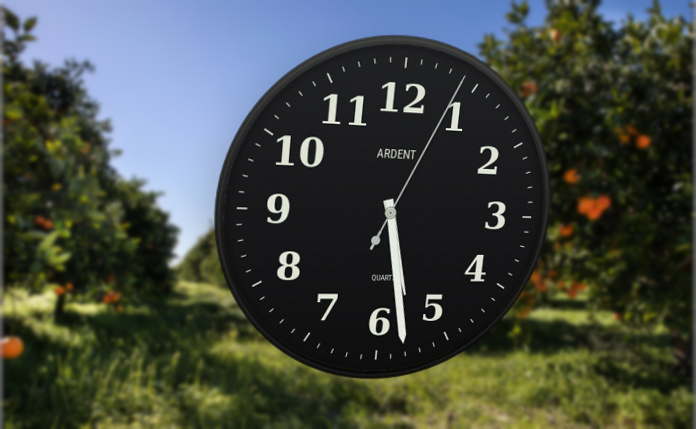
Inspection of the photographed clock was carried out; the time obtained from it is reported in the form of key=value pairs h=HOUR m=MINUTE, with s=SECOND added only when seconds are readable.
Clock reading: h=5 m=28 s=4
